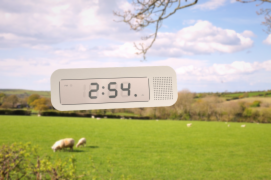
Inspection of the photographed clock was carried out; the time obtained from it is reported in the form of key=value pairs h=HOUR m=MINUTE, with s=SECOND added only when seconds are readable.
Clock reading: h=2 m=54
